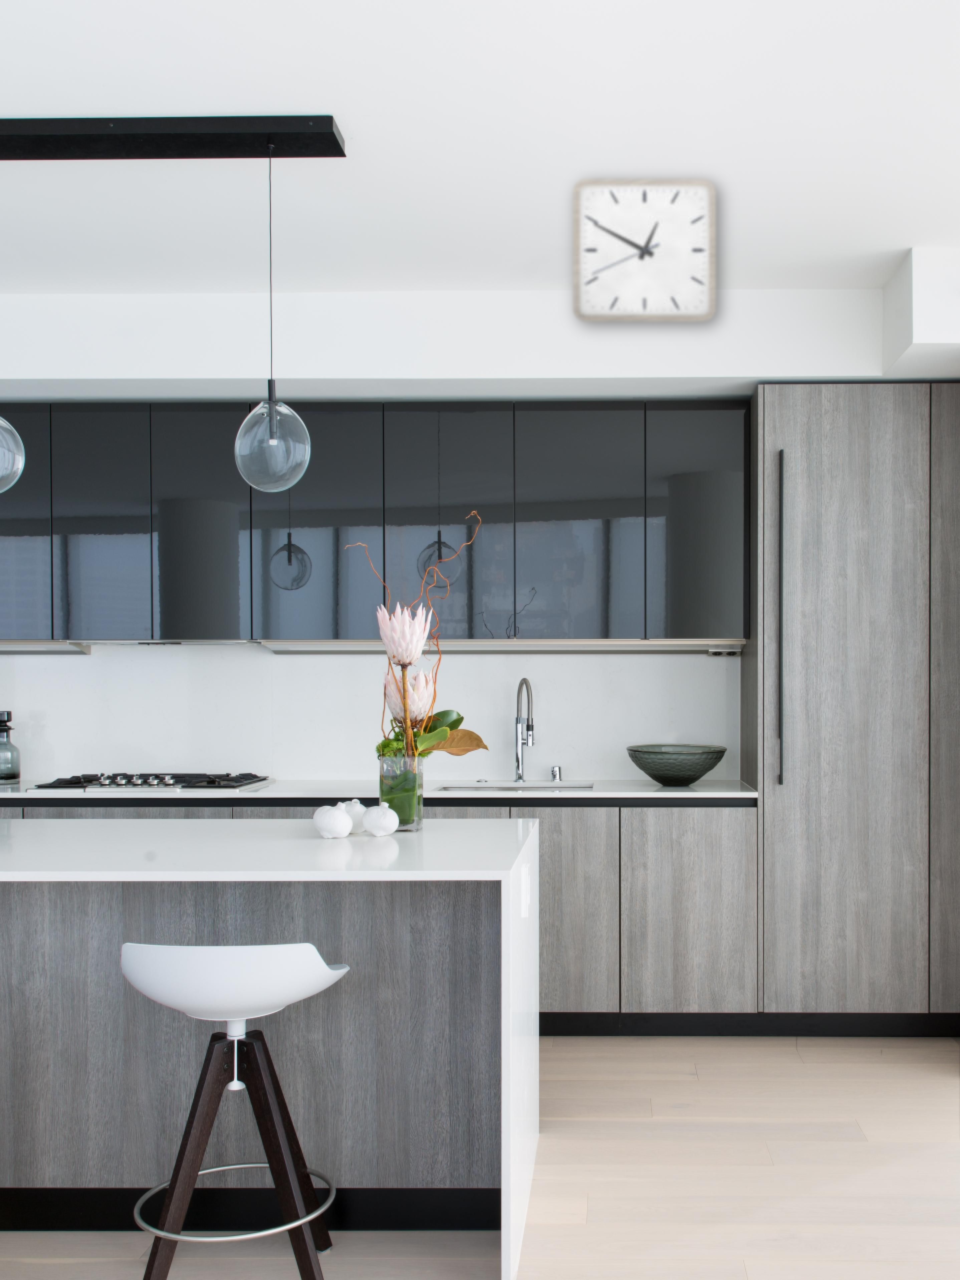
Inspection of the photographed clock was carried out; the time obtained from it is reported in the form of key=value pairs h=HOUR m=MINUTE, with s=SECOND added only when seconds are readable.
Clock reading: h=12 m=49 s=41
